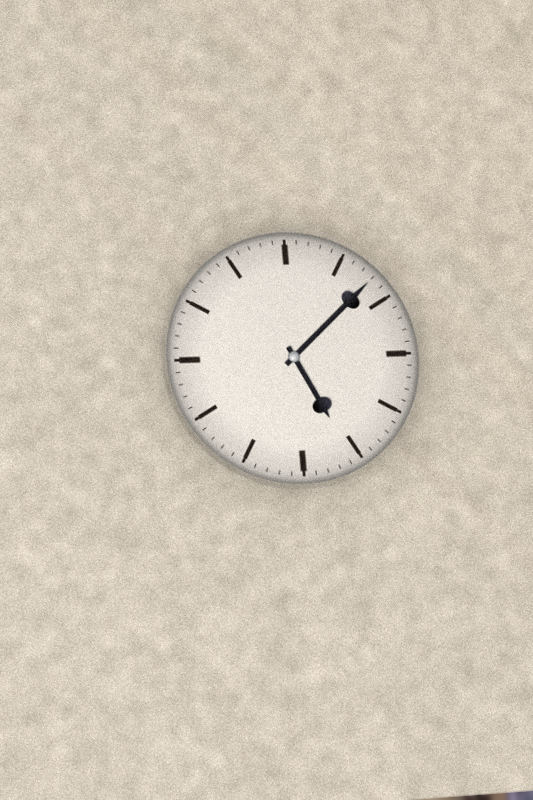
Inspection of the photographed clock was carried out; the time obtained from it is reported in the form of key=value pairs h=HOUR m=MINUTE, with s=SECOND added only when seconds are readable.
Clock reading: h=5 m=8
